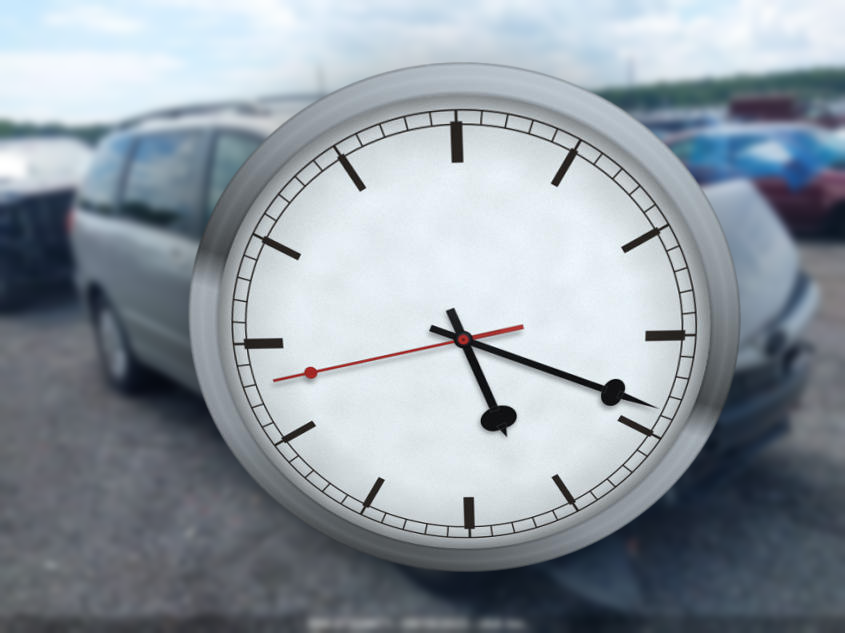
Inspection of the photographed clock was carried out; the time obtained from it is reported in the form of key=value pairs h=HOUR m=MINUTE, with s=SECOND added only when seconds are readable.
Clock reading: h=5 m=18 s=43
